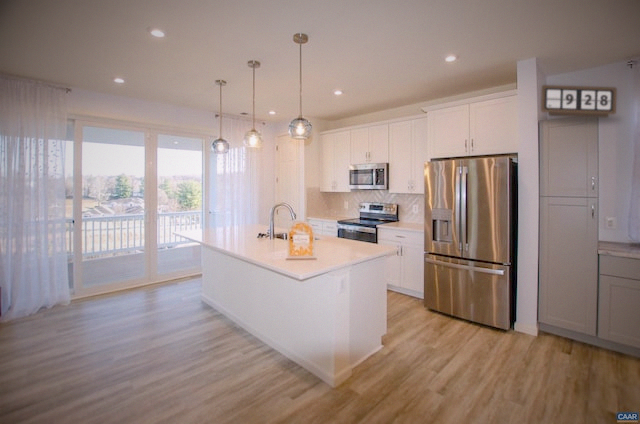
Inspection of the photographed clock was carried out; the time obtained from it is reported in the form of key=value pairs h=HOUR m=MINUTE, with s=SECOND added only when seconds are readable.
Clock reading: h=9 m=28
